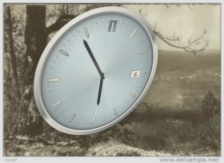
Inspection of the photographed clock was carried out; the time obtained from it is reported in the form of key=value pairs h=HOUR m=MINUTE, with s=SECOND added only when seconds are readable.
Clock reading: h=5 m=54
